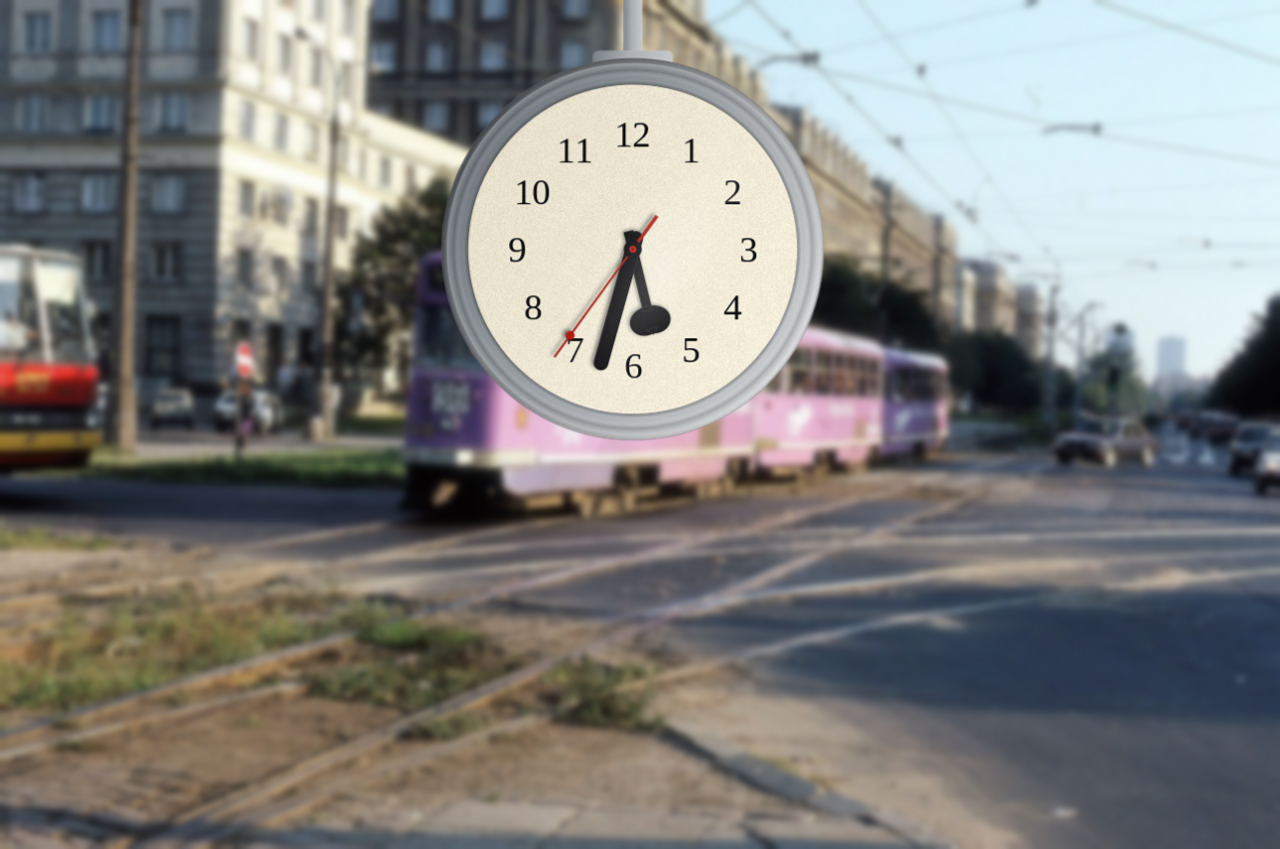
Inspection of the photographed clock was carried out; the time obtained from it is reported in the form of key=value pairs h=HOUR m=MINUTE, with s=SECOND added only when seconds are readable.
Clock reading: h=5 m=32 s=36
